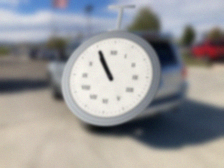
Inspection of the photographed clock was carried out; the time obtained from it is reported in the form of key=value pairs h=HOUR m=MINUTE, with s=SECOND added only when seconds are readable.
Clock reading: h=10 m=55
